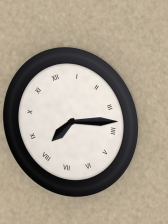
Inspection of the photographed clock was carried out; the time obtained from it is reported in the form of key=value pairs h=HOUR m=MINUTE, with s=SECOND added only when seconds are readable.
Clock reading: h=8 m=18
